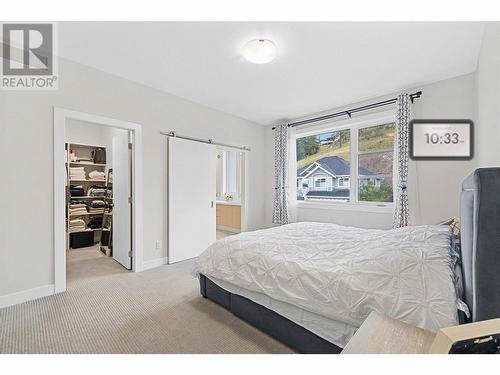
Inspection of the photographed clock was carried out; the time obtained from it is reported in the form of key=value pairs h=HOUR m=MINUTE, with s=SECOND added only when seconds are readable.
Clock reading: h=10 m=33
